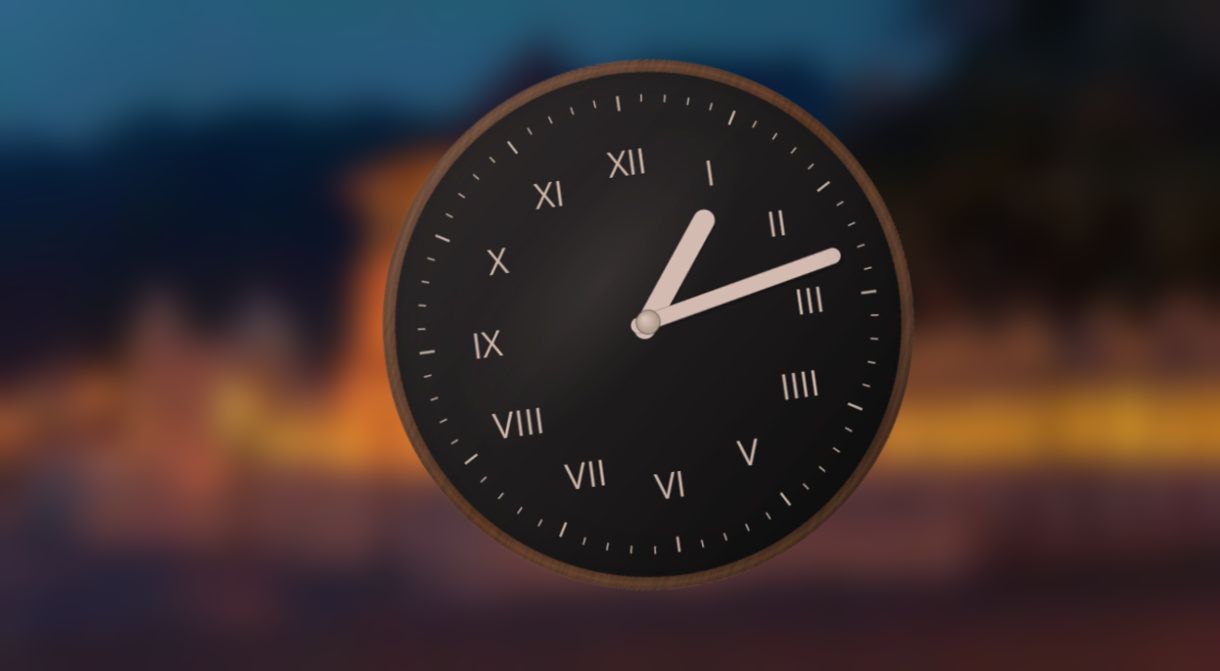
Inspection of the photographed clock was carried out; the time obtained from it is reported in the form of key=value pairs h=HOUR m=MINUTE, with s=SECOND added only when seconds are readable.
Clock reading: h=1 m=13
